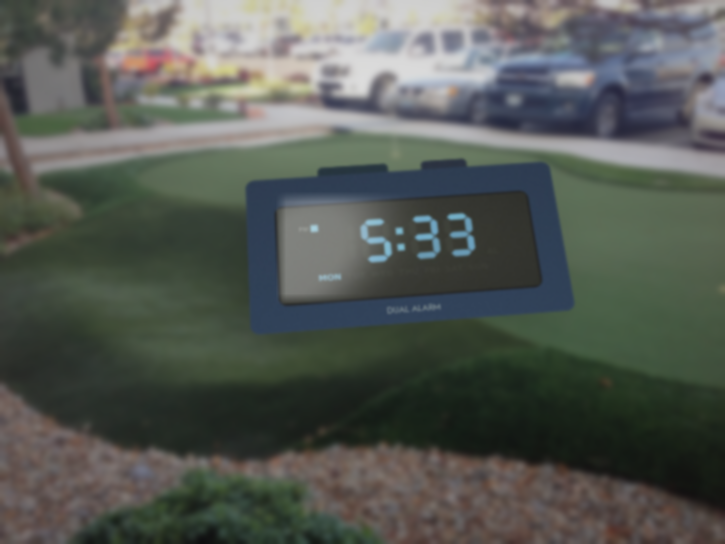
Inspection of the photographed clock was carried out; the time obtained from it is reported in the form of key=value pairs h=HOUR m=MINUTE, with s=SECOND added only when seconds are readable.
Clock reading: h=5 m=33
